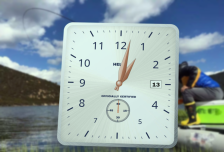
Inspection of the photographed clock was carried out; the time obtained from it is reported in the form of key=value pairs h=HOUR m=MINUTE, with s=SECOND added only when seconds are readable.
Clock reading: h=1 m=2
